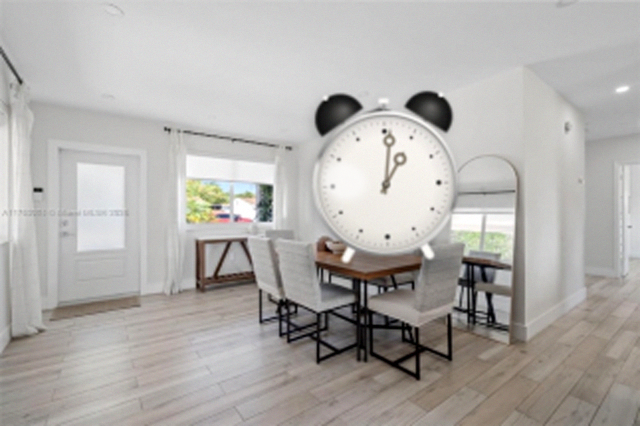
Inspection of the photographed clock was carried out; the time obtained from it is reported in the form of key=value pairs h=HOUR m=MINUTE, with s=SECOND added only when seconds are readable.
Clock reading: h=1 m=1
